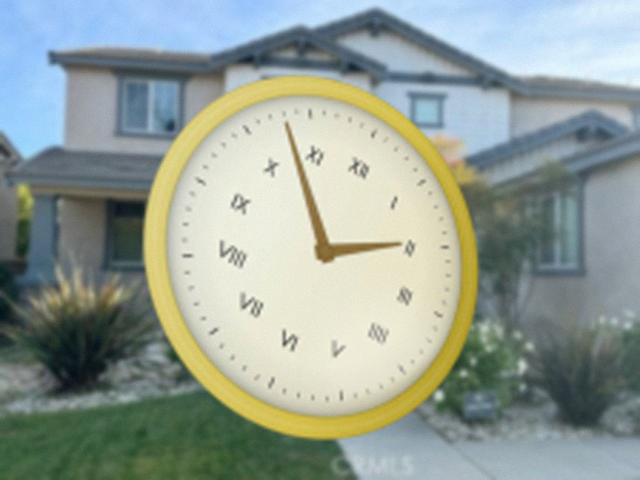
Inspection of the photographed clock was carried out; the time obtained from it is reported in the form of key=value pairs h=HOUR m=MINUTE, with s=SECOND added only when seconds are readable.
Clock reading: h=1 m=53
